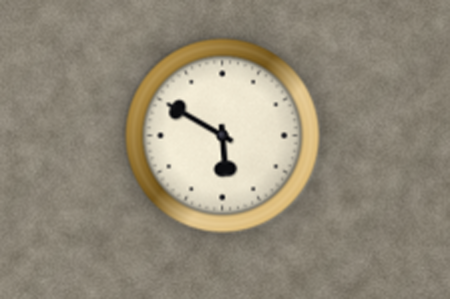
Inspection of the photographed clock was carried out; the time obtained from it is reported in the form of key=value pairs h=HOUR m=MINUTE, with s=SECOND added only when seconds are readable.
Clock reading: h=5 m=50
